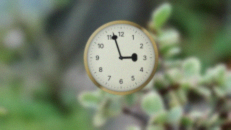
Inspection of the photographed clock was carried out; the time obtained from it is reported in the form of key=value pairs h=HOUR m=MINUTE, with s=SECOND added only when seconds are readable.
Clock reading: h=2 m=57
